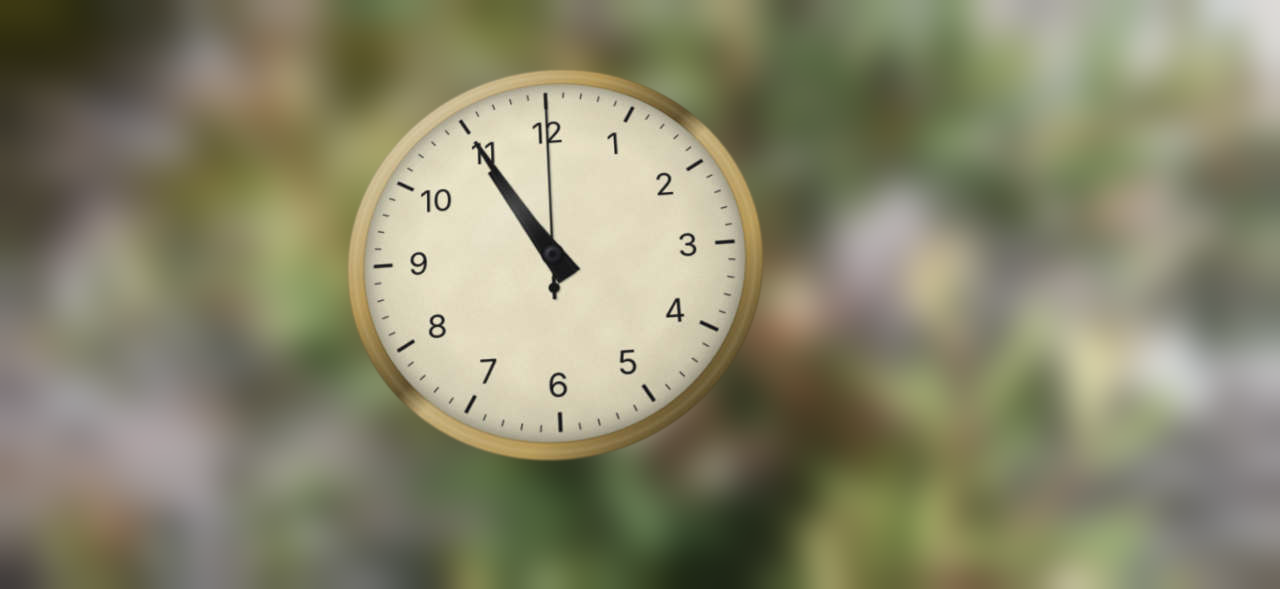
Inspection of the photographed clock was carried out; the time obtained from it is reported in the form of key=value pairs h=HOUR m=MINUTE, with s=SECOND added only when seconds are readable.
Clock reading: h=10 m=55 s=0
